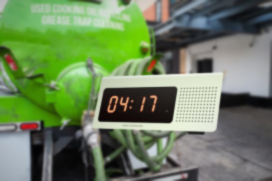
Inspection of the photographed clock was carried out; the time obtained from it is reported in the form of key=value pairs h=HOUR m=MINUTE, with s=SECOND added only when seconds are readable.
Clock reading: h=4 m=17
